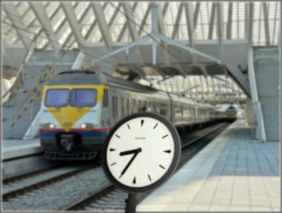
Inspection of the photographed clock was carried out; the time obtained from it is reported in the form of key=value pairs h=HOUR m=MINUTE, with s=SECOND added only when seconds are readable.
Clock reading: h=8 m=35
